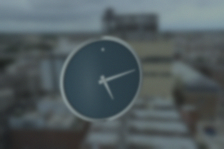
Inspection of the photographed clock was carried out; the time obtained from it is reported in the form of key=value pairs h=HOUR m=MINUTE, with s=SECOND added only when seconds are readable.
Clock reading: h=5 m=13
